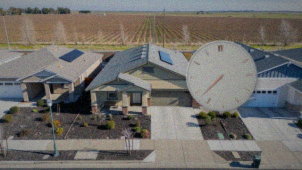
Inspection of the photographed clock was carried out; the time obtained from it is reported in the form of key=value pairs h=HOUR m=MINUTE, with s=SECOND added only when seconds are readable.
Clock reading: h=7 m=38
